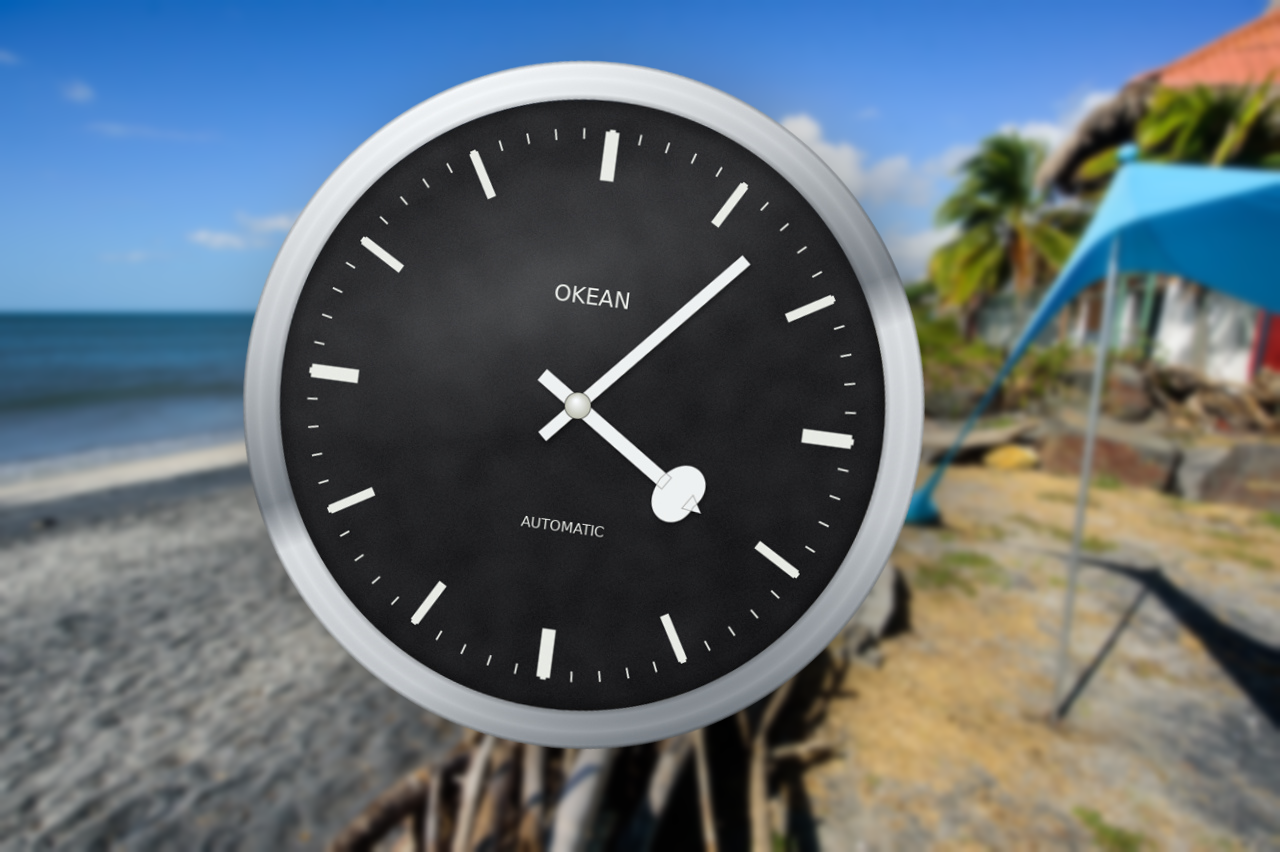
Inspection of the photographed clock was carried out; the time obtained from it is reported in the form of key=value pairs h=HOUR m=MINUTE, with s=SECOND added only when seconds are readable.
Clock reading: h=4 m=7
